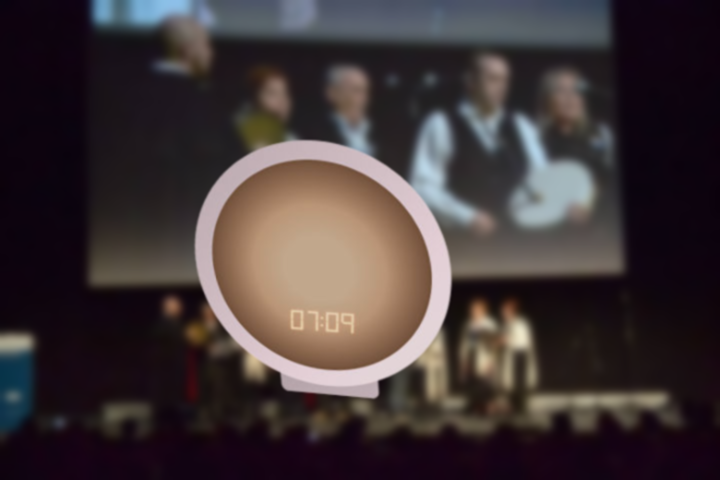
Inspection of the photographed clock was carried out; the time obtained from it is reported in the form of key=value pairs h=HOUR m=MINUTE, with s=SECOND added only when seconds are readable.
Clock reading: h=7 m=9
